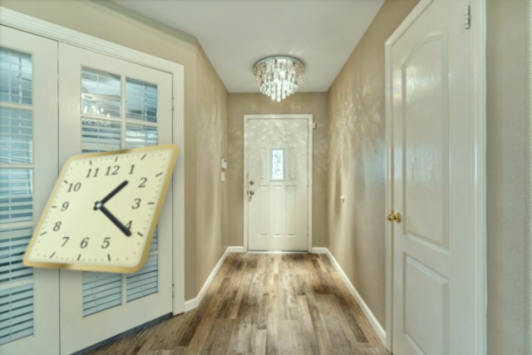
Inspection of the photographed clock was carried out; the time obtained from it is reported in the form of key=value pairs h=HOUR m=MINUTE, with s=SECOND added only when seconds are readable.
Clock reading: h=1 m=21
